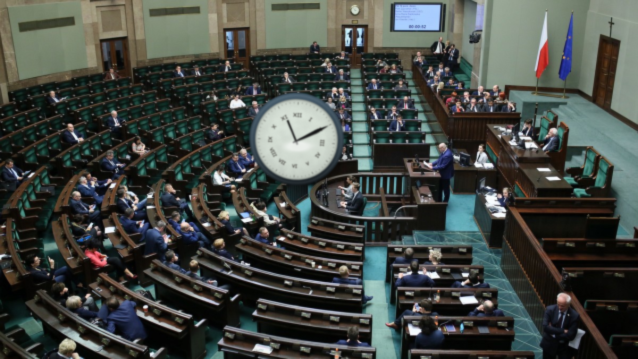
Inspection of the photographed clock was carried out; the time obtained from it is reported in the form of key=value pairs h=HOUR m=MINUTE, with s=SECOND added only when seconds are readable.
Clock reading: h=11 m=10
